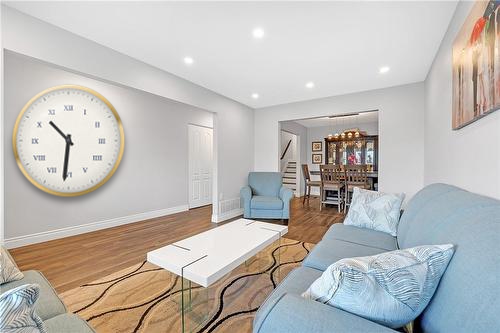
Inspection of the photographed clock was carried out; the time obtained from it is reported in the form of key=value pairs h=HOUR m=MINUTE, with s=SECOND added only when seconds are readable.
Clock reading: h=10 m=31
